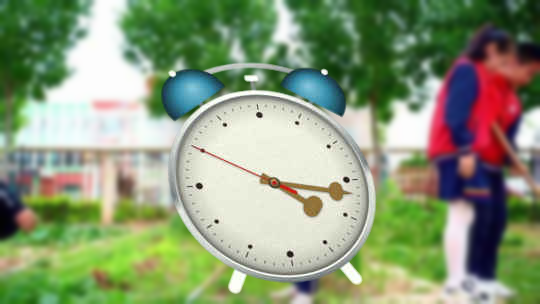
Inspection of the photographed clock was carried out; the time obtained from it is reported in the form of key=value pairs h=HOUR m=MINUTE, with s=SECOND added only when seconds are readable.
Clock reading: h=4 m=16 s=50
